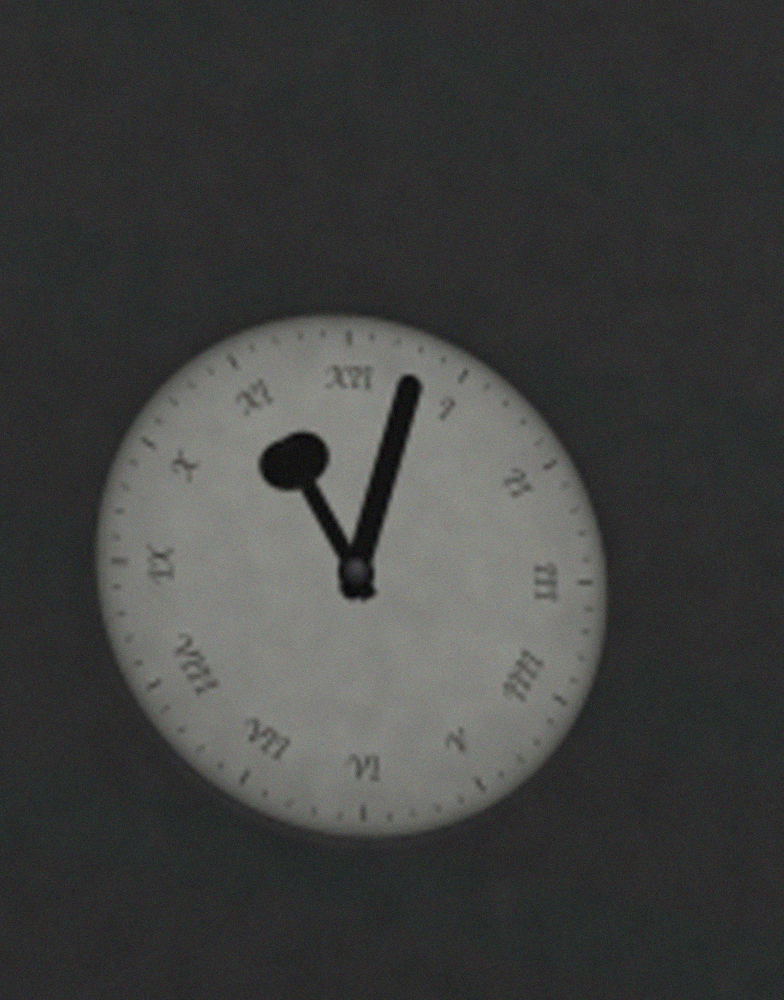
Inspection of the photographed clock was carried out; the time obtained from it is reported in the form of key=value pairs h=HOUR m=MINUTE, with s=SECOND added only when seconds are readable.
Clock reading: h=11 m=3
